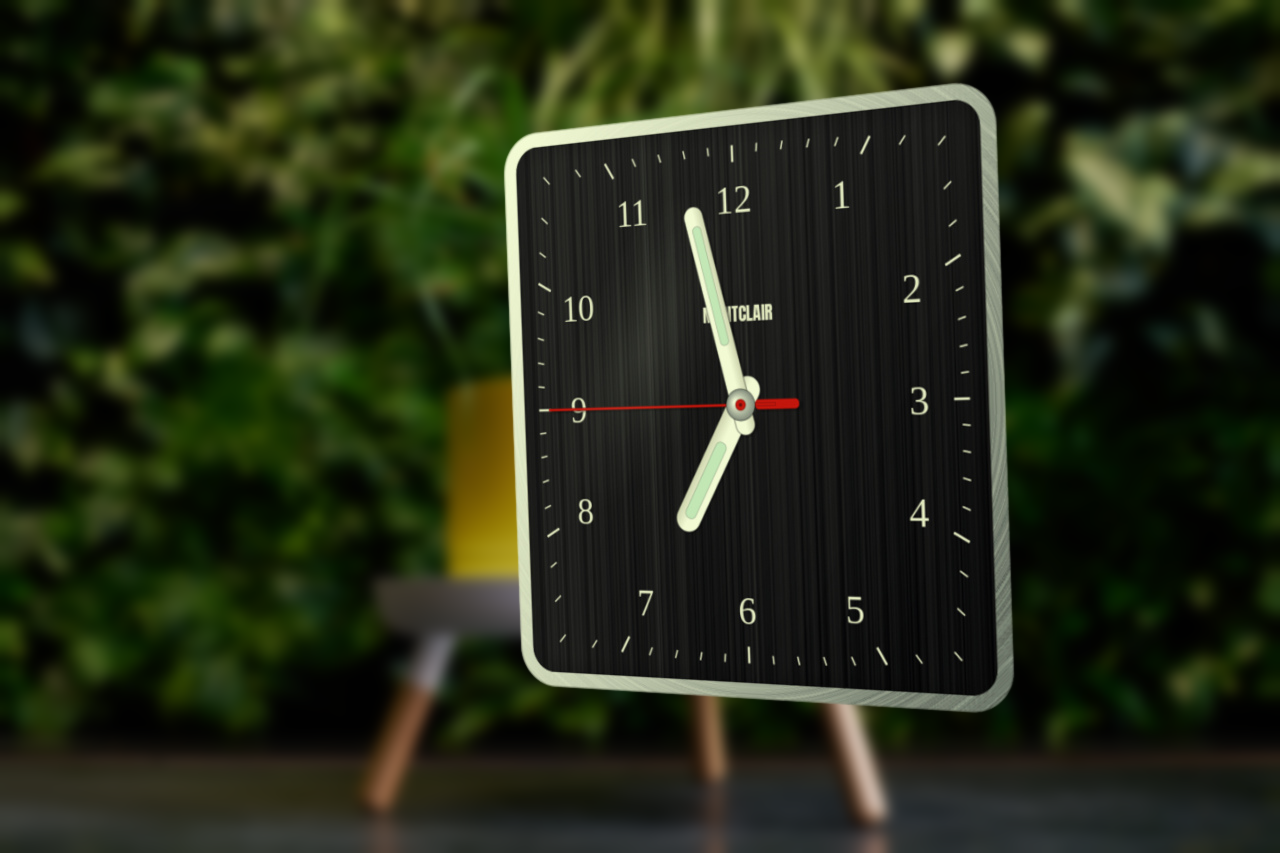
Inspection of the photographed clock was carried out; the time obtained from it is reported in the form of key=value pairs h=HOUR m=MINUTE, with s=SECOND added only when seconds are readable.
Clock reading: h=6 m=57 s=45
